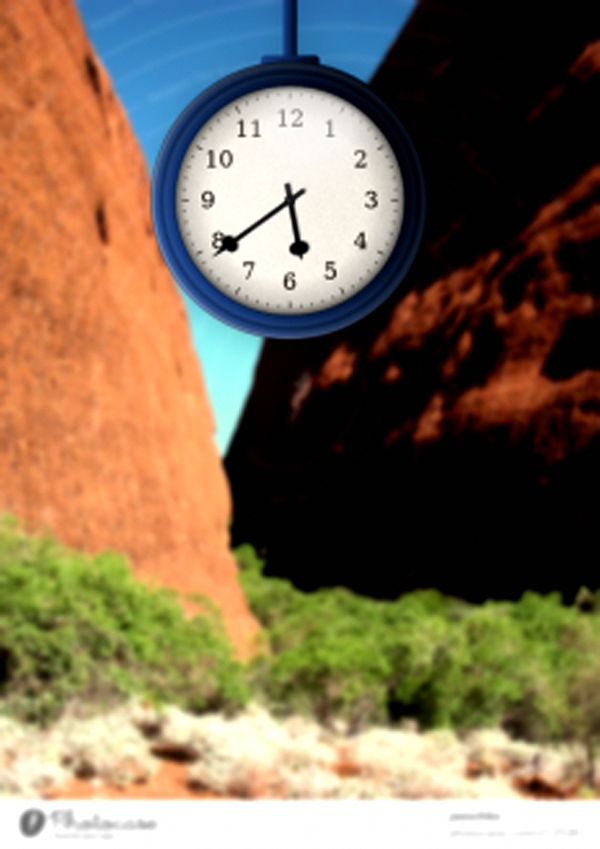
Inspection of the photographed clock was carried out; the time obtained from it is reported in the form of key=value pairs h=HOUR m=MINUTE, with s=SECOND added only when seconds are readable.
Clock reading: h=5 m=39
